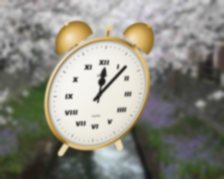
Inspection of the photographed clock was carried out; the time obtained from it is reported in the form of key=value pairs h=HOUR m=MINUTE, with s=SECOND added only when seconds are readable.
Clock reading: h=12 m=7
